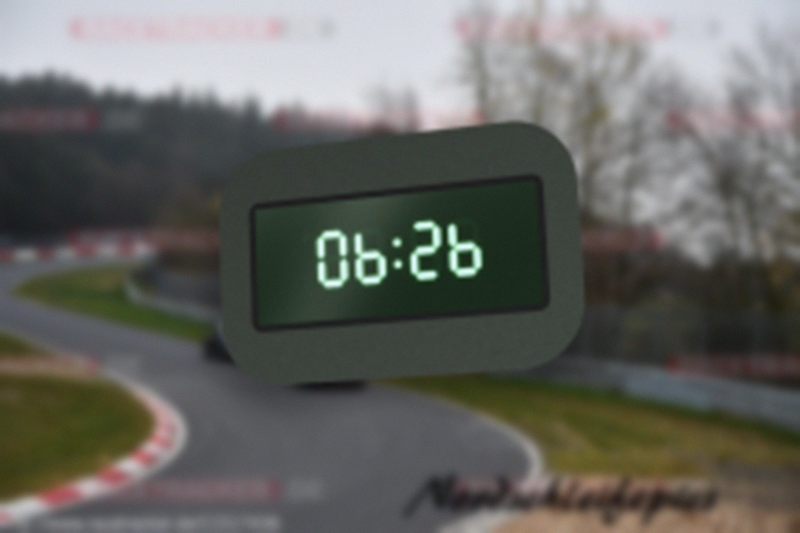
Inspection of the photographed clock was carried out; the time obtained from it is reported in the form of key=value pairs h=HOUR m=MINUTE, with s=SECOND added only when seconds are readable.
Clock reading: h=6 m=26
